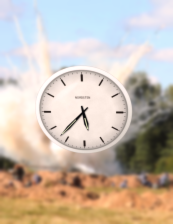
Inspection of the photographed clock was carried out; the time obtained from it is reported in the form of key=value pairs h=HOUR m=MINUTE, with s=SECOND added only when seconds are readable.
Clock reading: h=5 m=37
